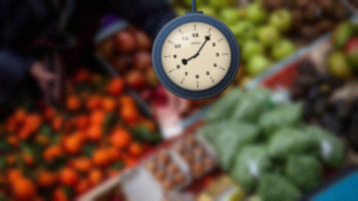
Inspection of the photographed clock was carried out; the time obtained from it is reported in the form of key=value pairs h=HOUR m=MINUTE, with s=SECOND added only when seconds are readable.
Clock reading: h=8 m=6
